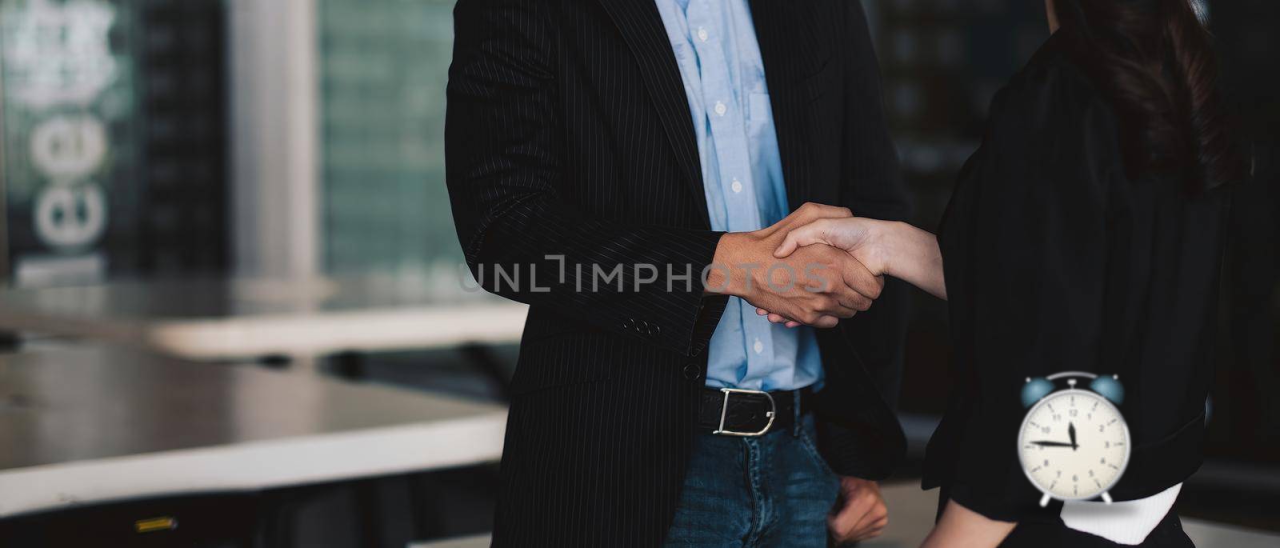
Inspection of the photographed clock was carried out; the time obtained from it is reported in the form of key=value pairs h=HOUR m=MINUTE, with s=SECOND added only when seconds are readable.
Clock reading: h=11 m=46
